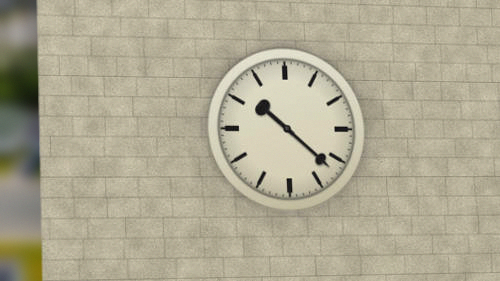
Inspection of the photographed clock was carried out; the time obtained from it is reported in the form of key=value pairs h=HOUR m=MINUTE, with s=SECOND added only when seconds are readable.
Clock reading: h=10 m=22
